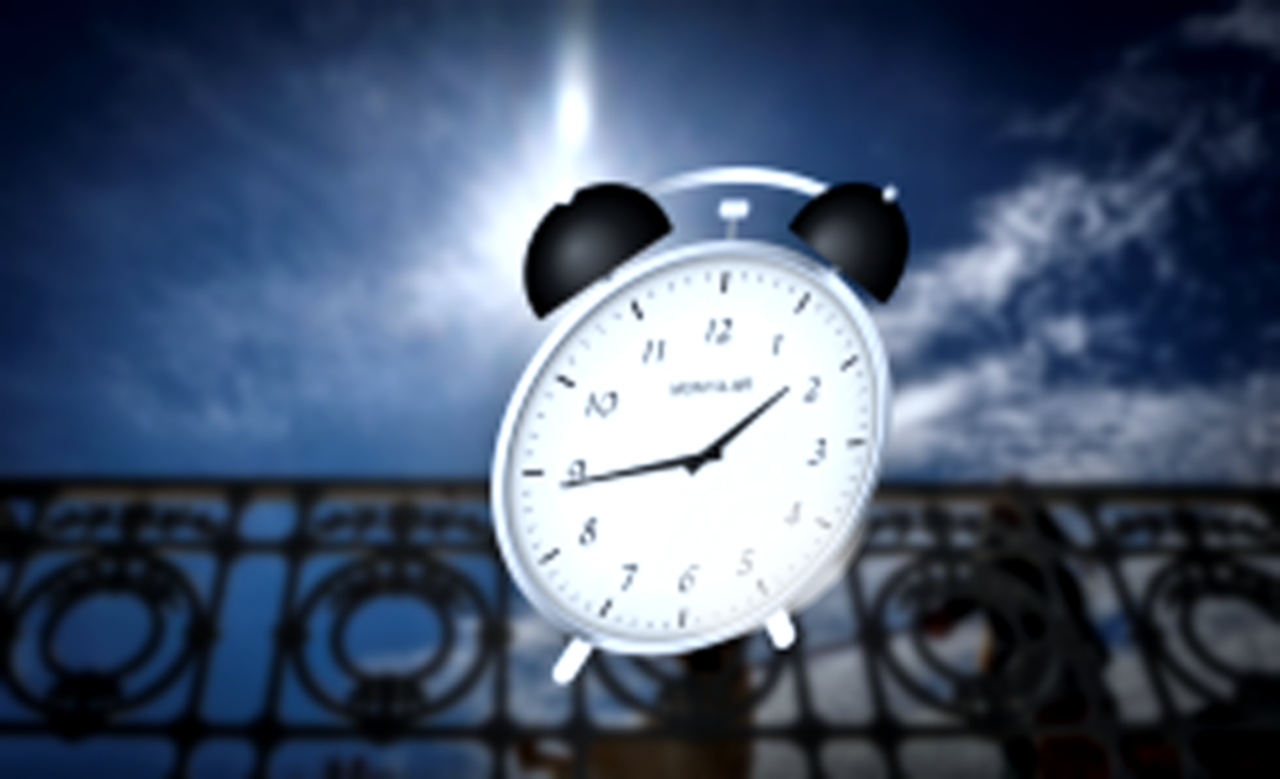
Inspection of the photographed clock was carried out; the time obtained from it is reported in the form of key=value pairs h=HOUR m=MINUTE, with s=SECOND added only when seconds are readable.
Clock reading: h=1 m=44
